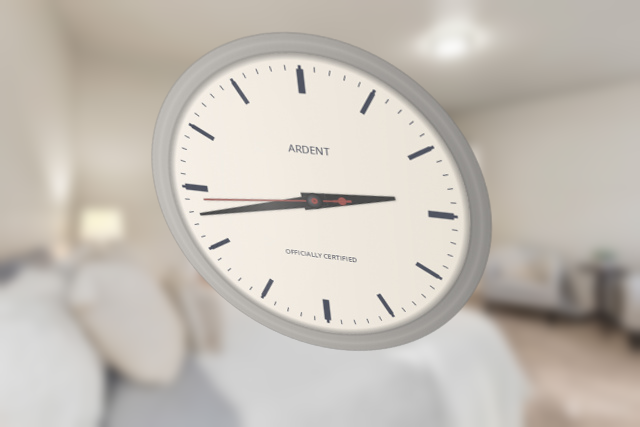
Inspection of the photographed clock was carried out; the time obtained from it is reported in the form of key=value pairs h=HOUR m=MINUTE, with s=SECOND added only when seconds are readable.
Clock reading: h=2 m=42 s=44
